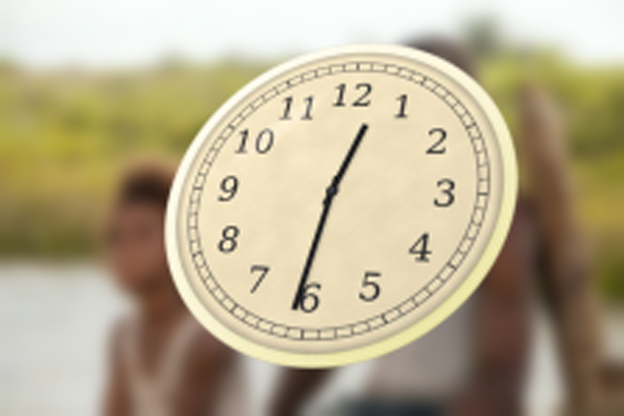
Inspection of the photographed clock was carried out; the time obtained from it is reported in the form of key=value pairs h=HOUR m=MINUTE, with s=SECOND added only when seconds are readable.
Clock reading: h=12 m=31
